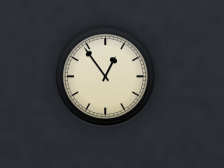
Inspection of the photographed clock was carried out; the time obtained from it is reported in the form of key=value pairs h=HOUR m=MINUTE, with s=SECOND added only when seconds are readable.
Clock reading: h=12 m=54
